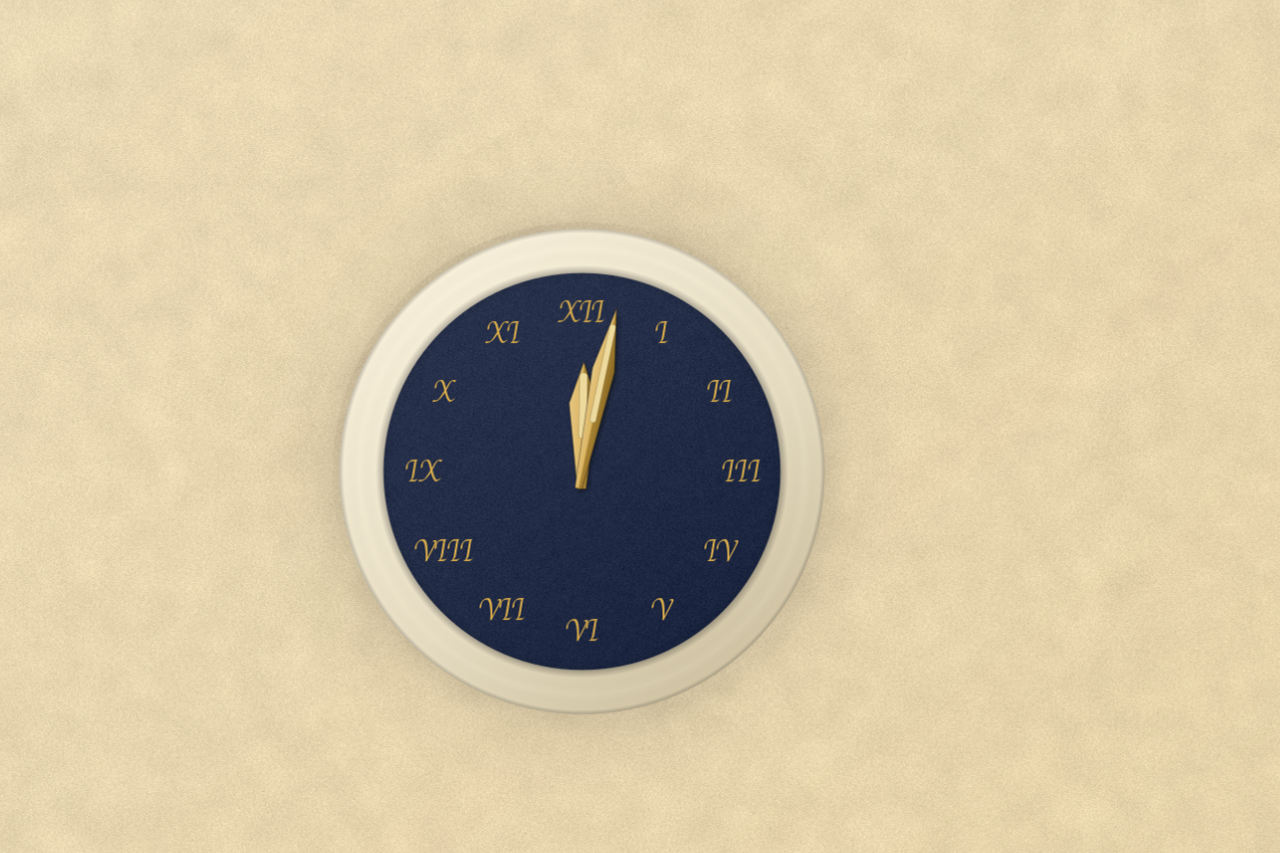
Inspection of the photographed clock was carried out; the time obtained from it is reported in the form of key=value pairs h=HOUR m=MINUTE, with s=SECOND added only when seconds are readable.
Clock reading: h=12 m=2
